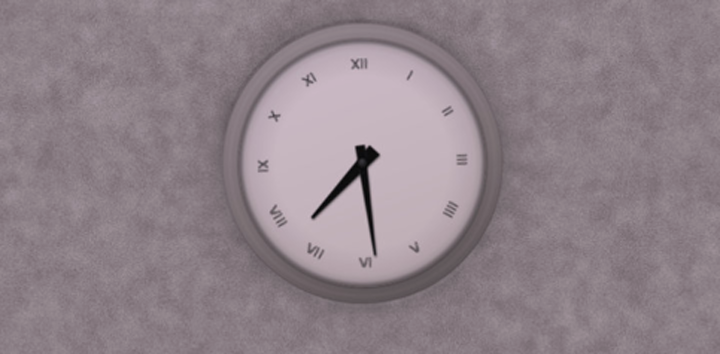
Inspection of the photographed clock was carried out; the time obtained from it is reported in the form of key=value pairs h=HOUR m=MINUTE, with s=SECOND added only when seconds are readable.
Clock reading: h=7 m=29
